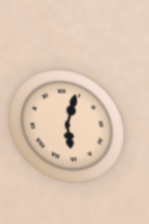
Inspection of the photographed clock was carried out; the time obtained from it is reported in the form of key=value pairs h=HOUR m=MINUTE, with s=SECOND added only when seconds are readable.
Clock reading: h=6 m=4
